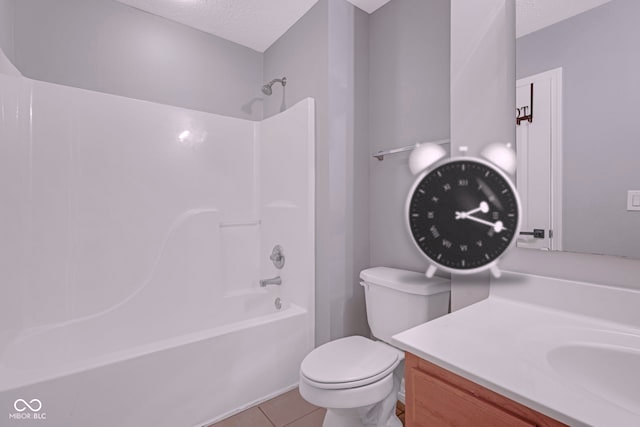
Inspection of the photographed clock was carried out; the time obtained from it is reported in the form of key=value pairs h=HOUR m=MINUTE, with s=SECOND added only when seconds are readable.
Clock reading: h=2 m=18
